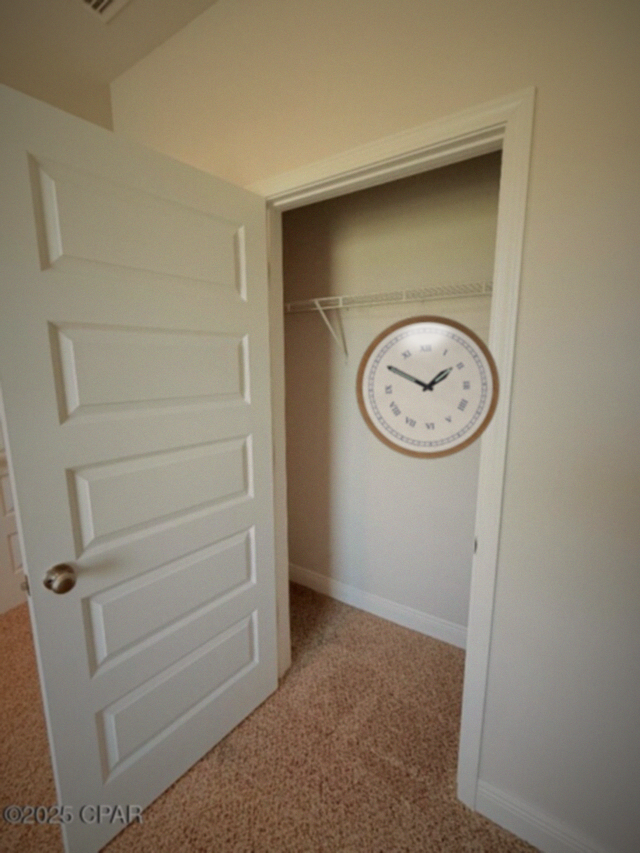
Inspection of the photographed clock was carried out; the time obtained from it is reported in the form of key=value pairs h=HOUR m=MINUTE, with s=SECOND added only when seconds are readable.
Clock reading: h=1 m=50
